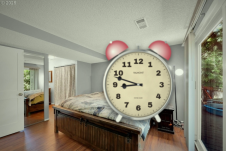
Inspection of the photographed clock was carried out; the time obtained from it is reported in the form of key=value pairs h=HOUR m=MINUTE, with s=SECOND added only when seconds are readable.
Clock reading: h=8 m=48
